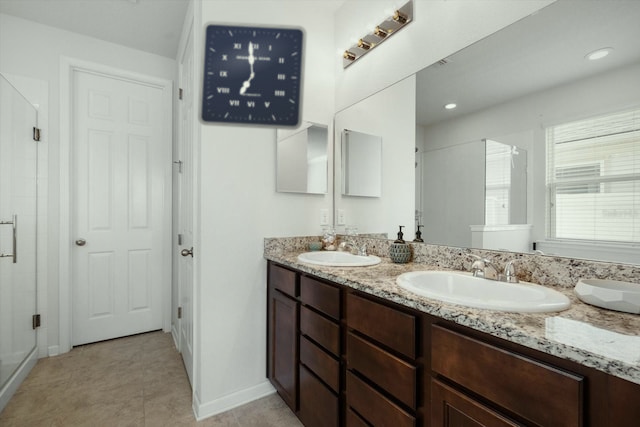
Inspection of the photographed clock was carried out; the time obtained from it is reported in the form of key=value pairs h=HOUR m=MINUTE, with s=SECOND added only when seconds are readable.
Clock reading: h=6 m=59
